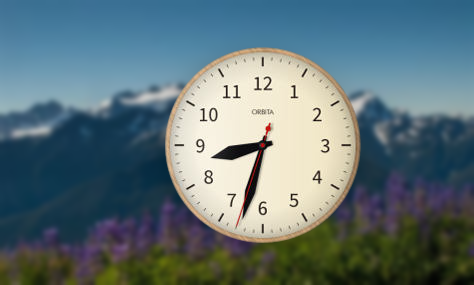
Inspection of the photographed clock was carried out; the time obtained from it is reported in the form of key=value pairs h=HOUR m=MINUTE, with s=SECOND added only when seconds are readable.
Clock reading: h=8 m=32 s=33
